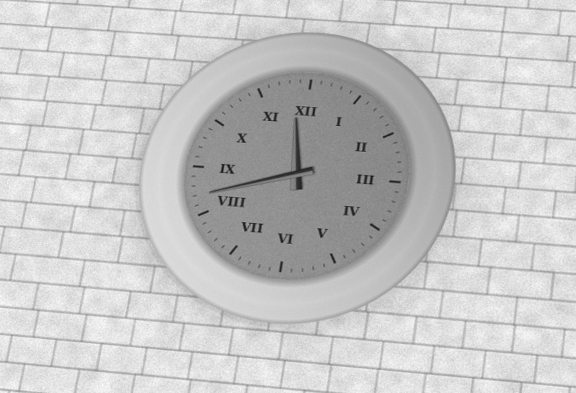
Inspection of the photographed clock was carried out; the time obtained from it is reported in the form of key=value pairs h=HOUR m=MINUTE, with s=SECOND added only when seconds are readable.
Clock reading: h=11 m=42
